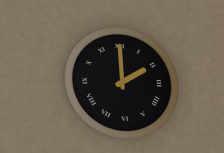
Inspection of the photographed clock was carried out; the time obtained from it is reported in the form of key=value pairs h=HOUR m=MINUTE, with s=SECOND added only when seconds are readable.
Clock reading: h=2 m=0
